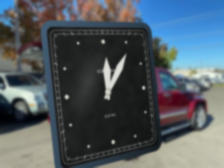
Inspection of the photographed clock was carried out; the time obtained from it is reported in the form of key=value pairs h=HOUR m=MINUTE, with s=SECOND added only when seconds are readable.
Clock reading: h=12 m=6
